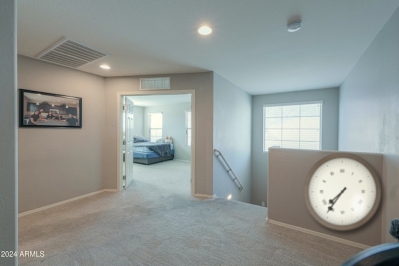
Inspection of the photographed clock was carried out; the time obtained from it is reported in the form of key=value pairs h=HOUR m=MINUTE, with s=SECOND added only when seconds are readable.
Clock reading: h=7 m=36
